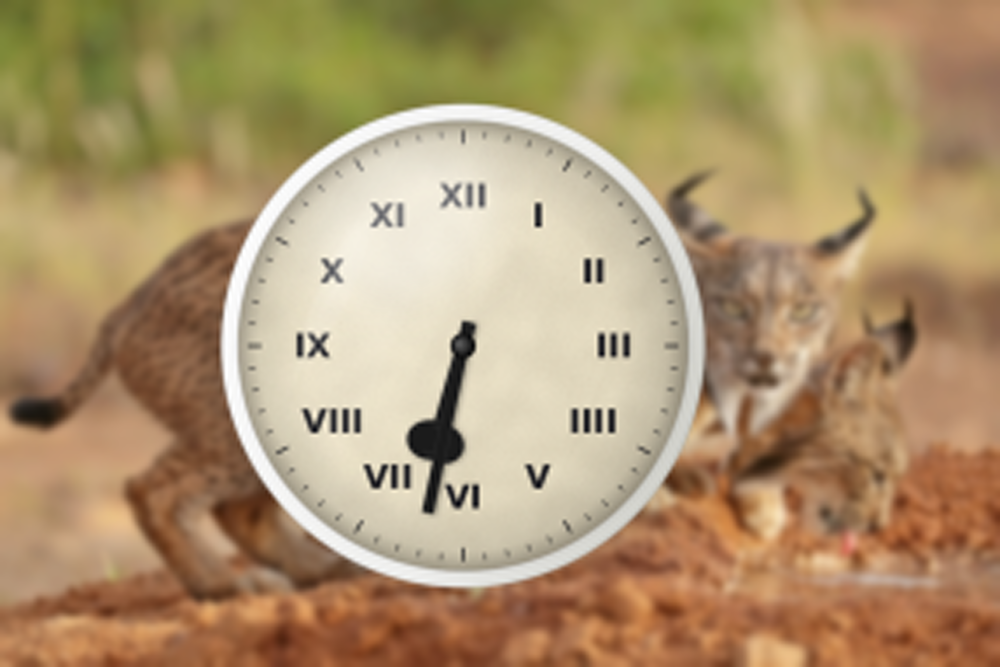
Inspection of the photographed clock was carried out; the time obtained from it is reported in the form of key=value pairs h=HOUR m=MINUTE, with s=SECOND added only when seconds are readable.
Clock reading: h=6 m=32
